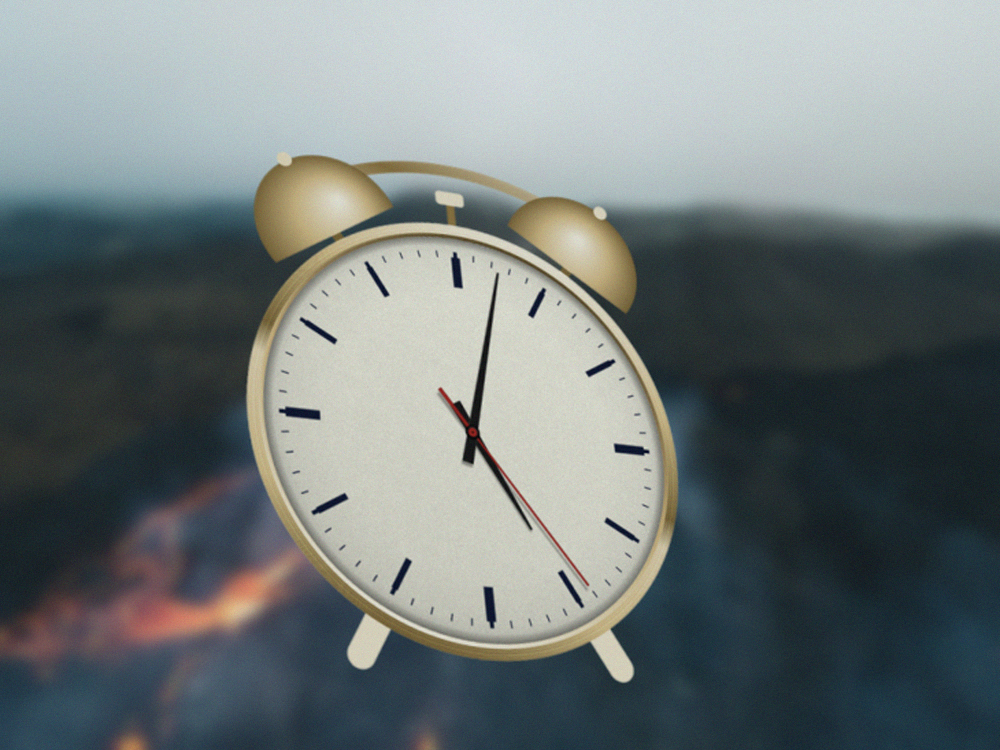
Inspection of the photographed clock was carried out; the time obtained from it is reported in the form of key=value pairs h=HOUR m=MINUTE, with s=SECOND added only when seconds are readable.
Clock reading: h=5 m=2 s=24
